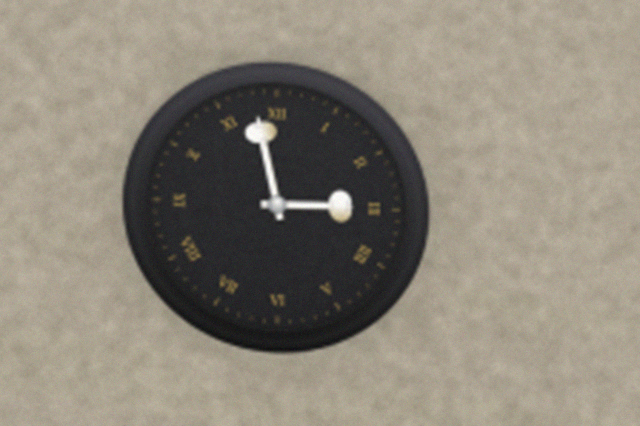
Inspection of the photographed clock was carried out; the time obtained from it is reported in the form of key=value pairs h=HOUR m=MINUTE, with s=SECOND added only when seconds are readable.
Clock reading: h=2 m=58
